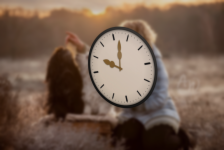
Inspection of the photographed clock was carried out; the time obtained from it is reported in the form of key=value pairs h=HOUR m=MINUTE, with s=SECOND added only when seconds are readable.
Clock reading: h=10 m=2
